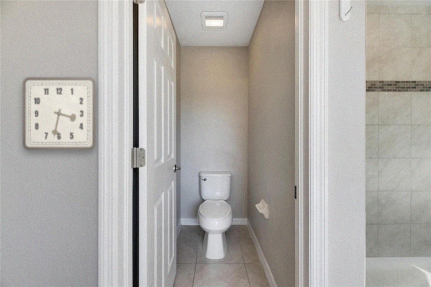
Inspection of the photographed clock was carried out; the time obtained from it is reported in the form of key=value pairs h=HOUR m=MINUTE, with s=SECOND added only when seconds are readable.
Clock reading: h=3 m=32
